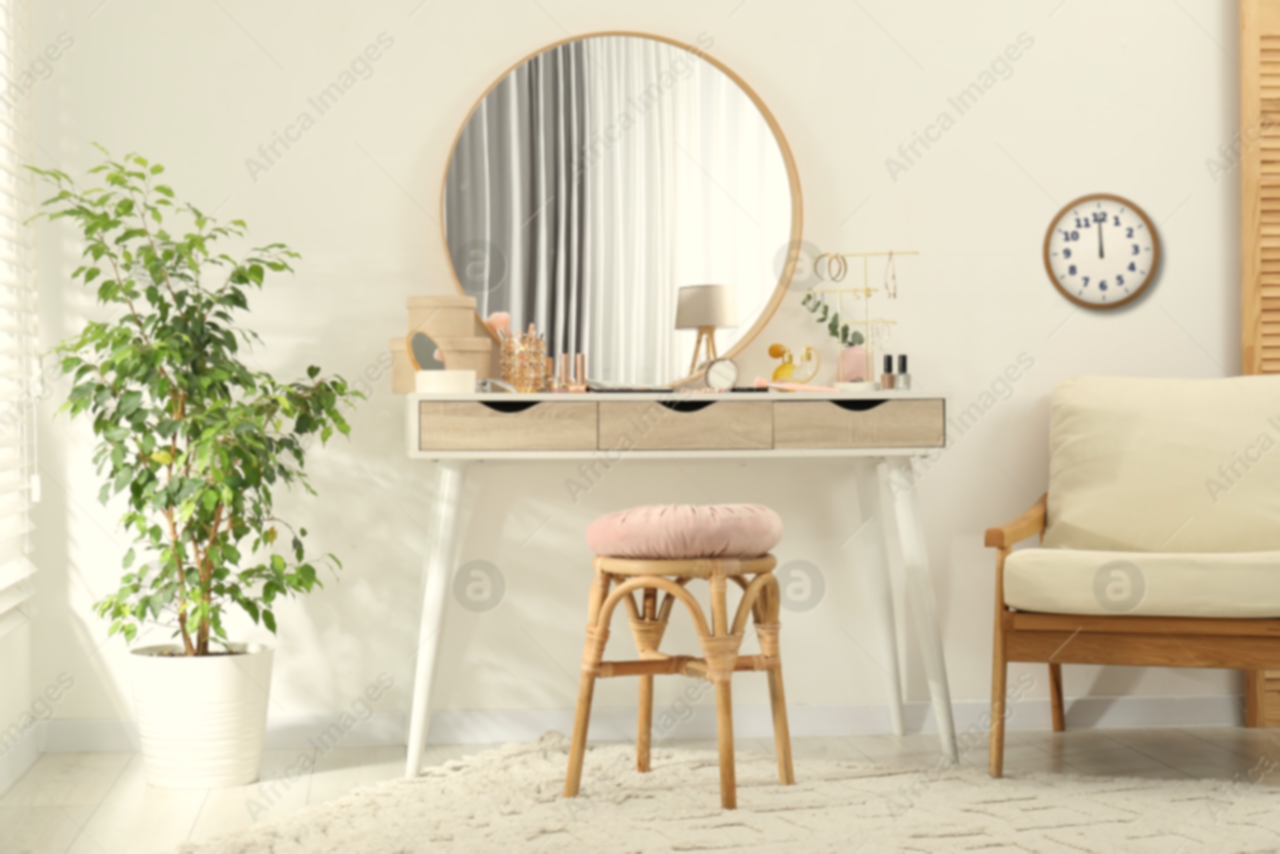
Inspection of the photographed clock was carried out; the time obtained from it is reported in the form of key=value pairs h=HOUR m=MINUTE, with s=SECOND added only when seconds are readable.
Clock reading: h=12 m=0
